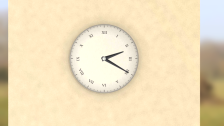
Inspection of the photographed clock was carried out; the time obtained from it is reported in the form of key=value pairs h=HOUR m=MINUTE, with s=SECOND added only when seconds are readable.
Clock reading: h=2 m=20
